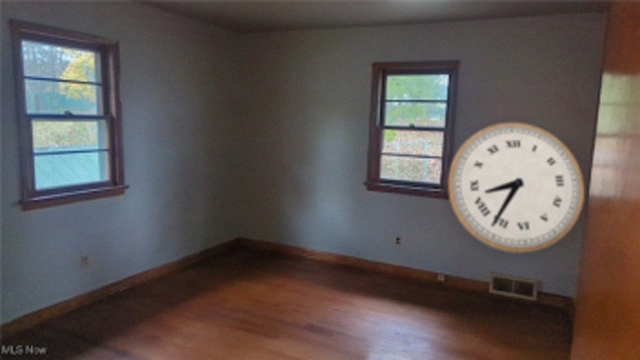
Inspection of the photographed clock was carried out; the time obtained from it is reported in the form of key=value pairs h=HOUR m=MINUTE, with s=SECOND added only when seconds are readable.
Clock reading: h=8 m=36
